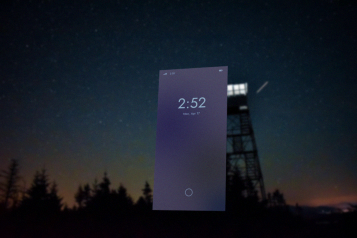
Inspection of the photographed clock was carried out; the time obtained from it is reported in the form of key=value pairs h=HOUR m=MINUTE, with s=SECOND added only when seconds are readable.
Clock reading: h=2 m=52
